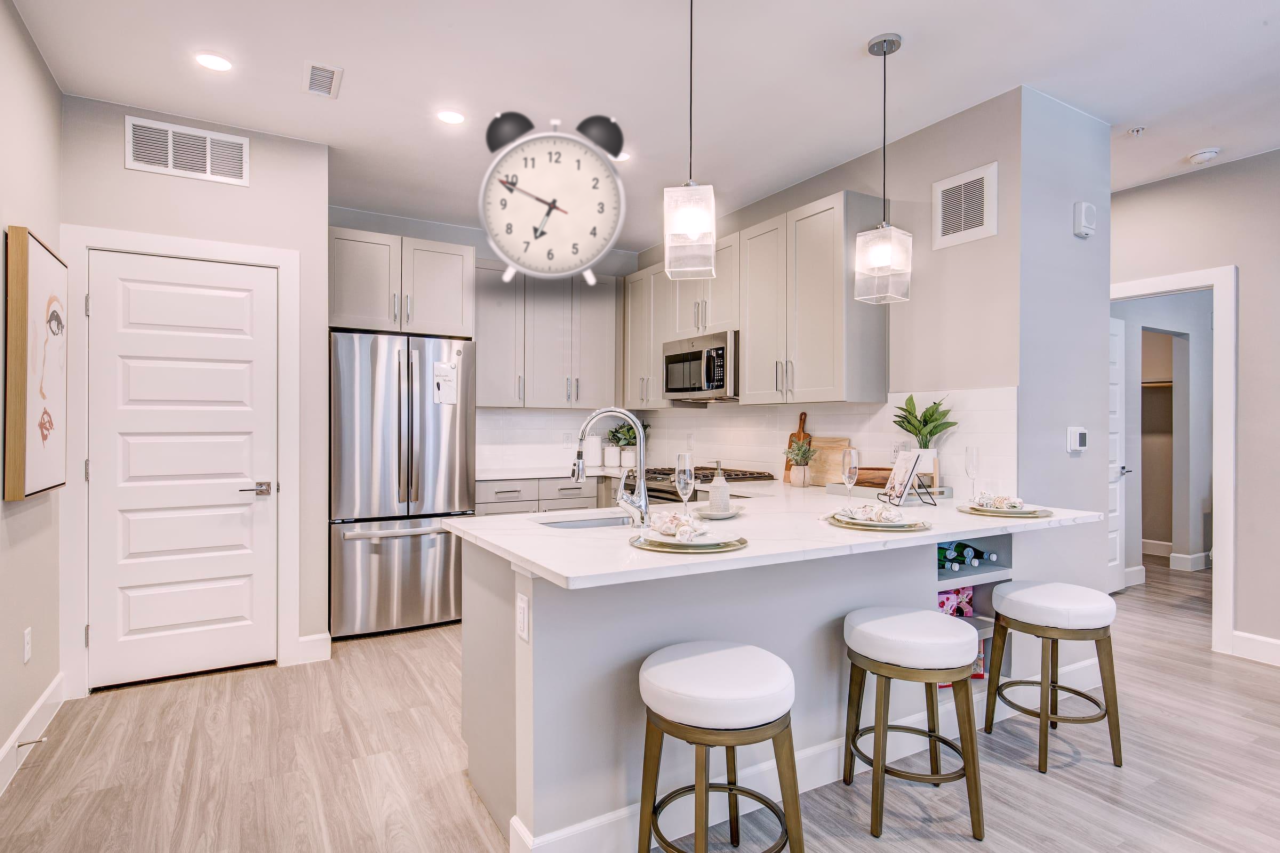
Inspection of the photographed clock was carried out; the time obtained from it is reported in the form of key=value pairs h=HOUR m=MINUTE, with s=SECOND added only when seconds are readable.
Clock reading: h=6 m=48 s=49
